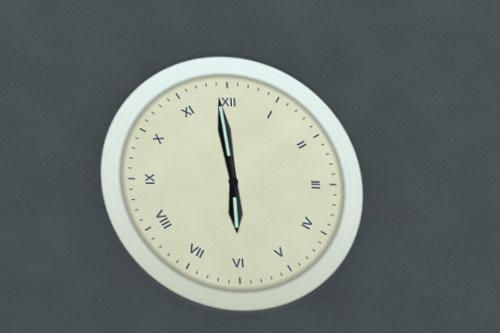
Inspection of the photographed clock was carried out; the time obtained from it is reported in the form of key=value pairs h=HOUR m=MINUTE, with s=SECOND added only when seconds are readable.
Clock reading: h=5 m=59
